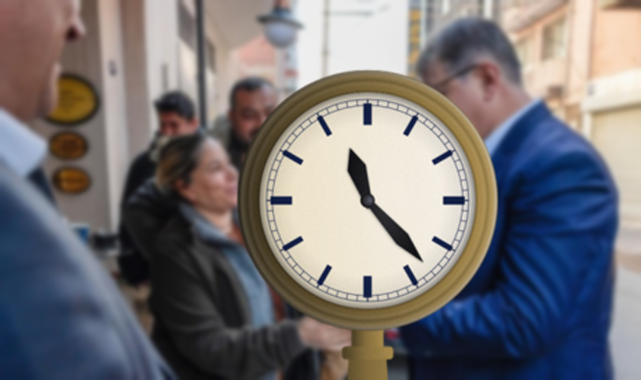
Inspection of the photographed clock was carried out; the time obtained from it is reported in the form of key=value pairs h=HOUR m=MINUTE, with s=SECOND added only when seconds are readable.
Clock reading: h=11 m=23
